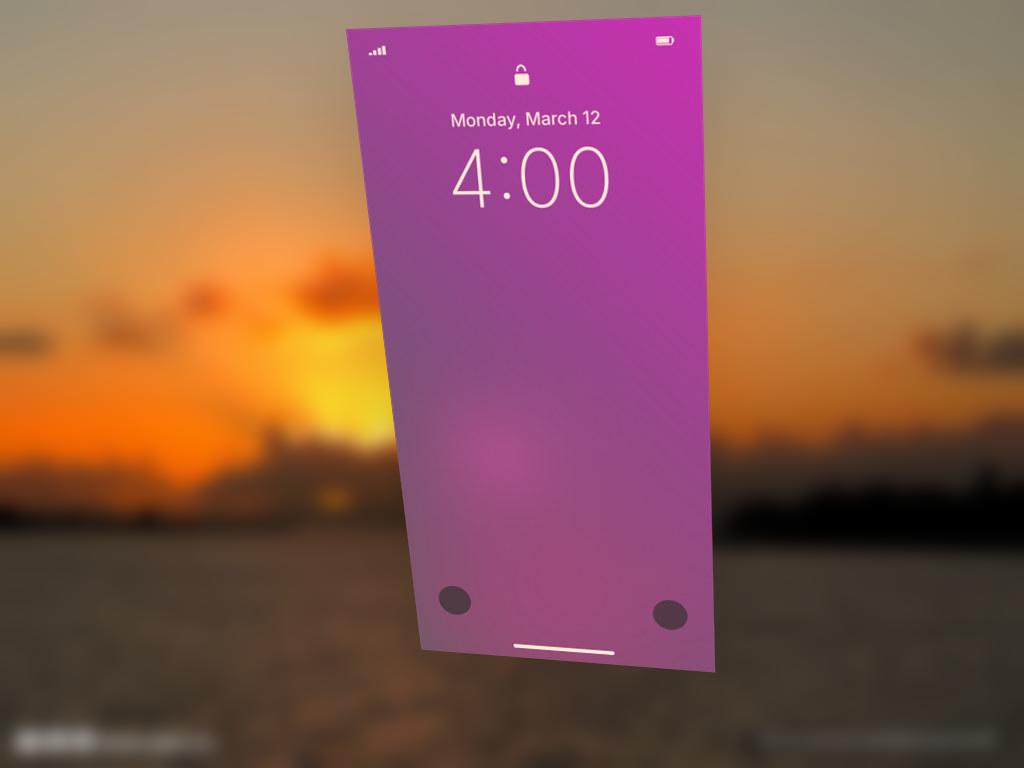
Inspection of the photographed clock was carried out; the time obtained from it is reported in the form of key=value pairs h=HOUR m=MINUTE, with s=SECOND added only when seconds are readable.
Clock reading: h=4 m=0
